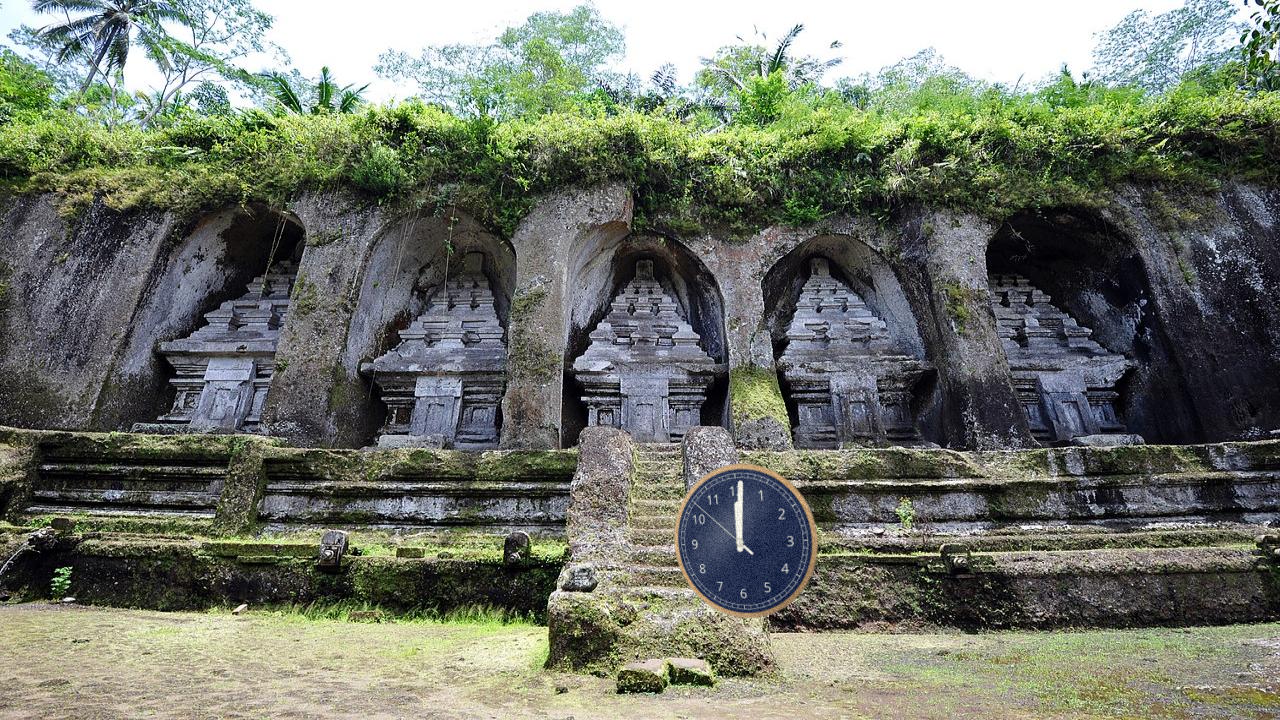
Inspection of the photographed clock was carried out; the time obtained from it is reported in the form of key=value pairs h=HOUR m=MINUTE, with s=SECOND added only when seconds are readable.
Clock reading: h=12 m=0 s=52
